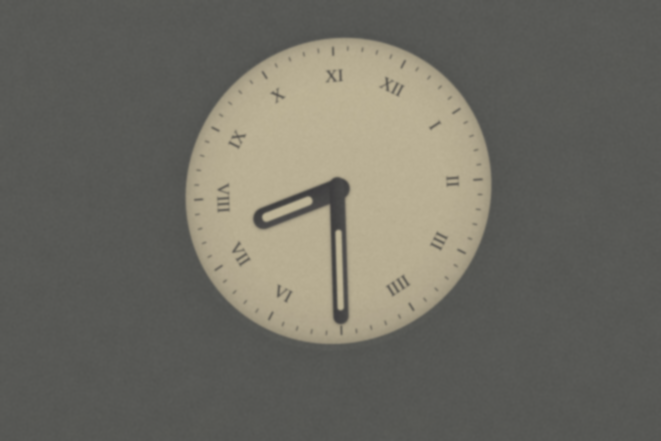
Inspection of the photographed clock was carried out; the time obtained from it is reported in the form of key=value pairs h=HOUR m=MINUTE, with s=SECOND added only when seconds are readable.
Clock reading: h=7 m=25
